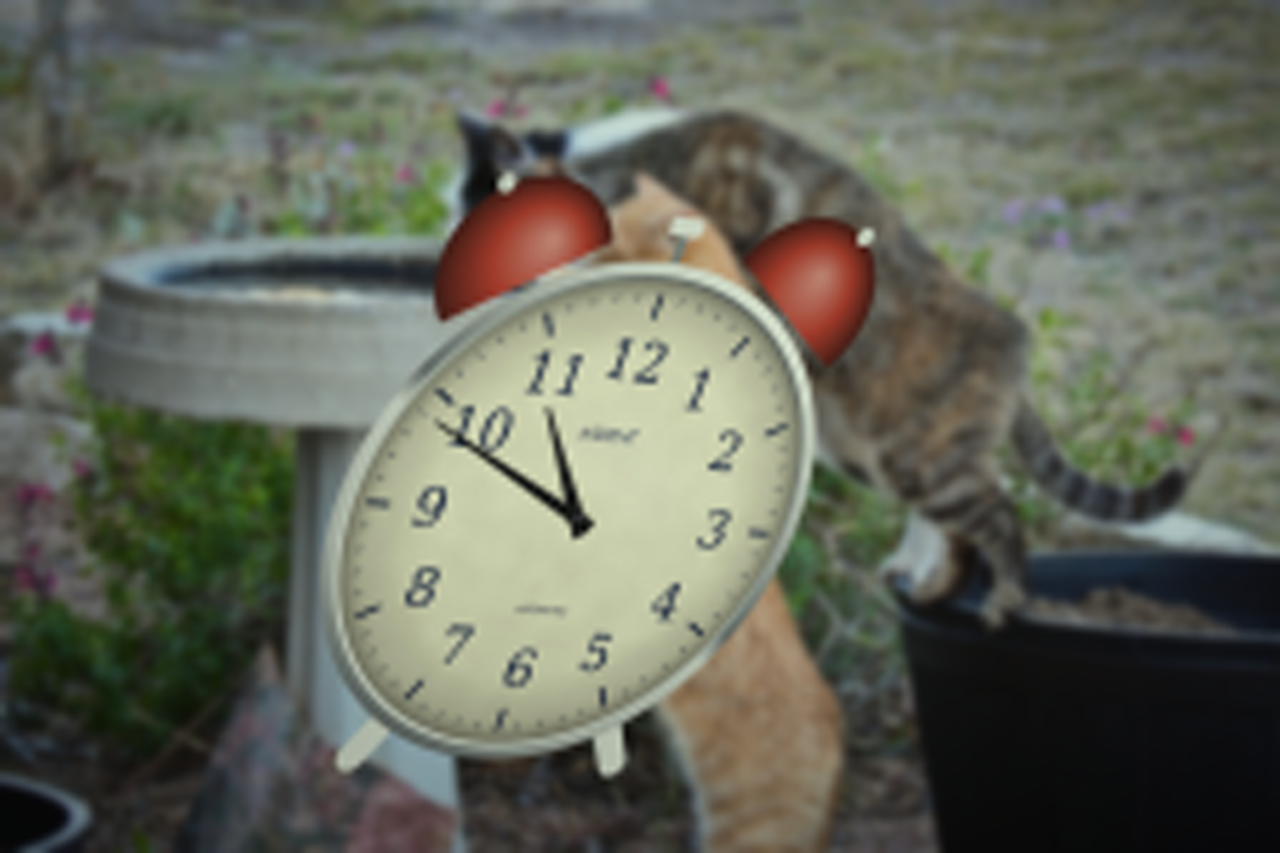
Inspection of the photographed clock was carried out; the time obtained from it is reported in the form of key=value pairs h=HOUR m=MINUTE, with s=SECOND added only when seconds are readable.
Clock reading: h=10 m=49
